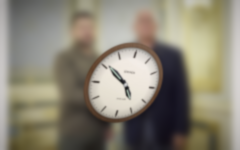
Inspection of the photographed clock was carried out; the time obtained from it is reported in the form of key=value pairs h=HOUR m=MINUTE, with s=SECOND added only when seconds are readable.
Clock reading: h=4 m=51
